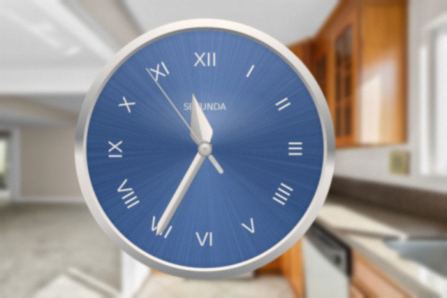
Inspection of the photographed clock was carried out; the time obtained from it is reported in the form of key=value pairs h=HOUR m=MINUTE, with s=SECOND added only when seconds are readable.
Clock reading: h=11 m=34 s=54
